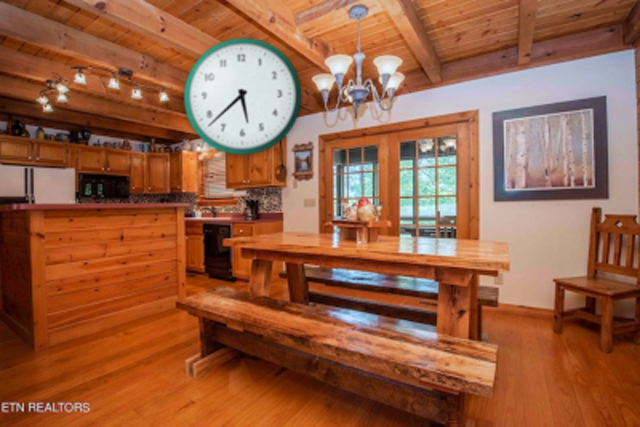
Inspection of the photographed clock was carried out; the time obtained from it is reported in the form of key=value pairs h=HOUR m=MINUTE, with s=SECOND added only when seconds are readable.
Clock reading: h=5 m=38
